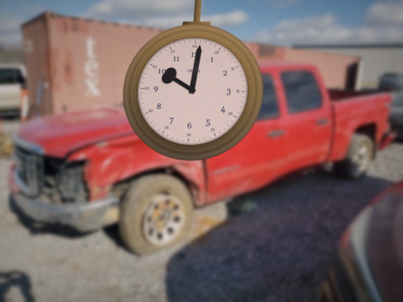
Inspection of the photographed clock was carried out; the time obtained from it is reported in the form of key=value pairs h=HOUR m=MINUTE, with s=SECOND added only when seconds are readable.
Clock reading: h=10 m=1
